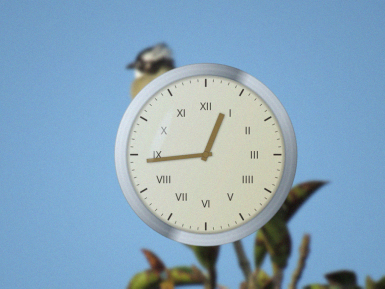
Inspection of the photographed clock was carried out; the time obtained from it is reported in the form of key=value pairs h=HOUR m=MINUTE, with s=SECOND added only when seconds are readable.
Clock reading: h=12 m=44
